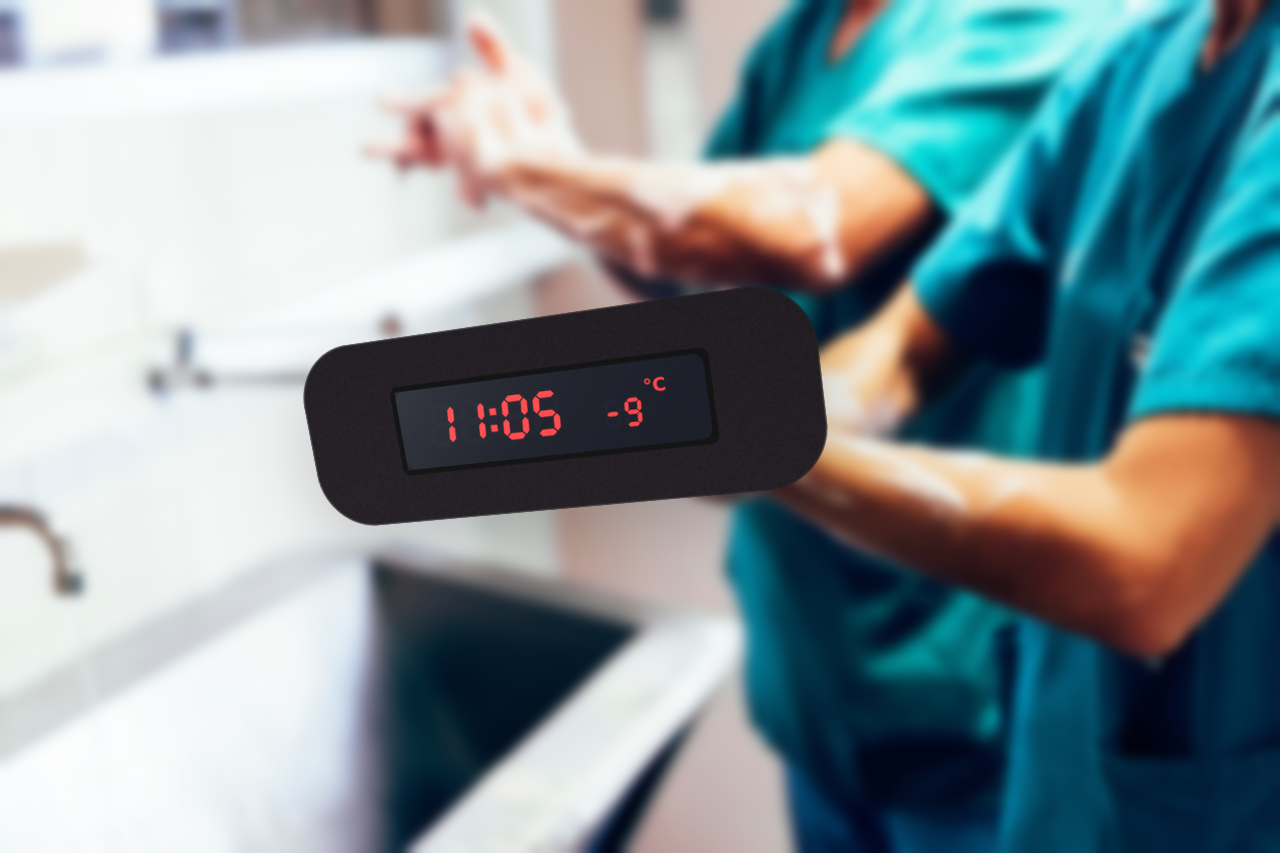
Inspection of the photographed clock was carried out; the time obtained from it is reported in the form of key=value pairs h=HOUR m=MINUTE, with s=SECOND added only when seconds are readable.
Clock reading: h=11 m=5
